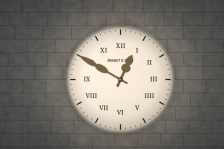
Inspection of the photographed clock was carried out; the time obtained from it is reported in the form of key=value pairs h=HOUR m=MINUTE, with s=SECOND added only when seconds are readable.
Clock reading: h=12 m=50
